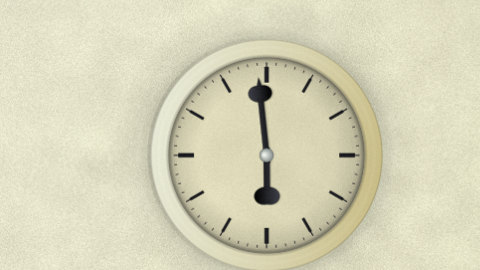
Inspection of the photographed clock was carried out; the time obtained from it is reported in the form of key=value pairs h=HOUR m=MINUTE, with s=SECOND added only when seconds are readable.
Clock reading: h=5 m=59
